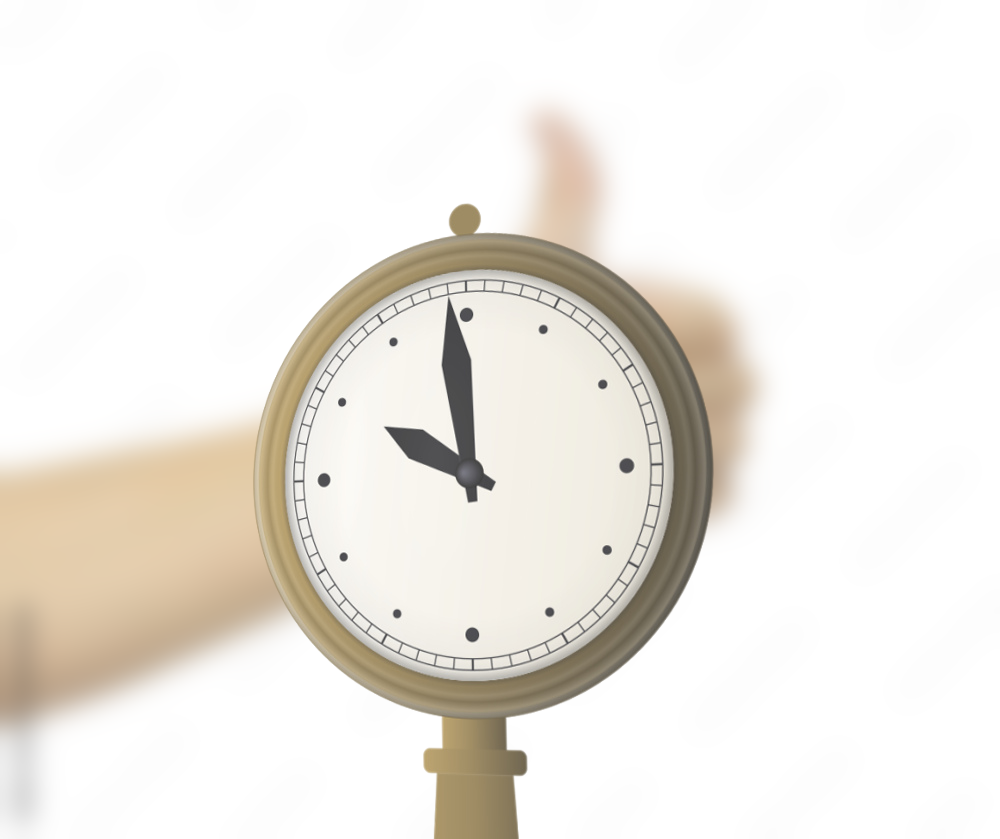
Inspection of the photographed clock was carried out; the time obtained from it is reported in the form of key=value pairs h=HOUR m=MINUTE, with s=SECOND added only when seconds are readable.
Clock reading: h=9 m=59
